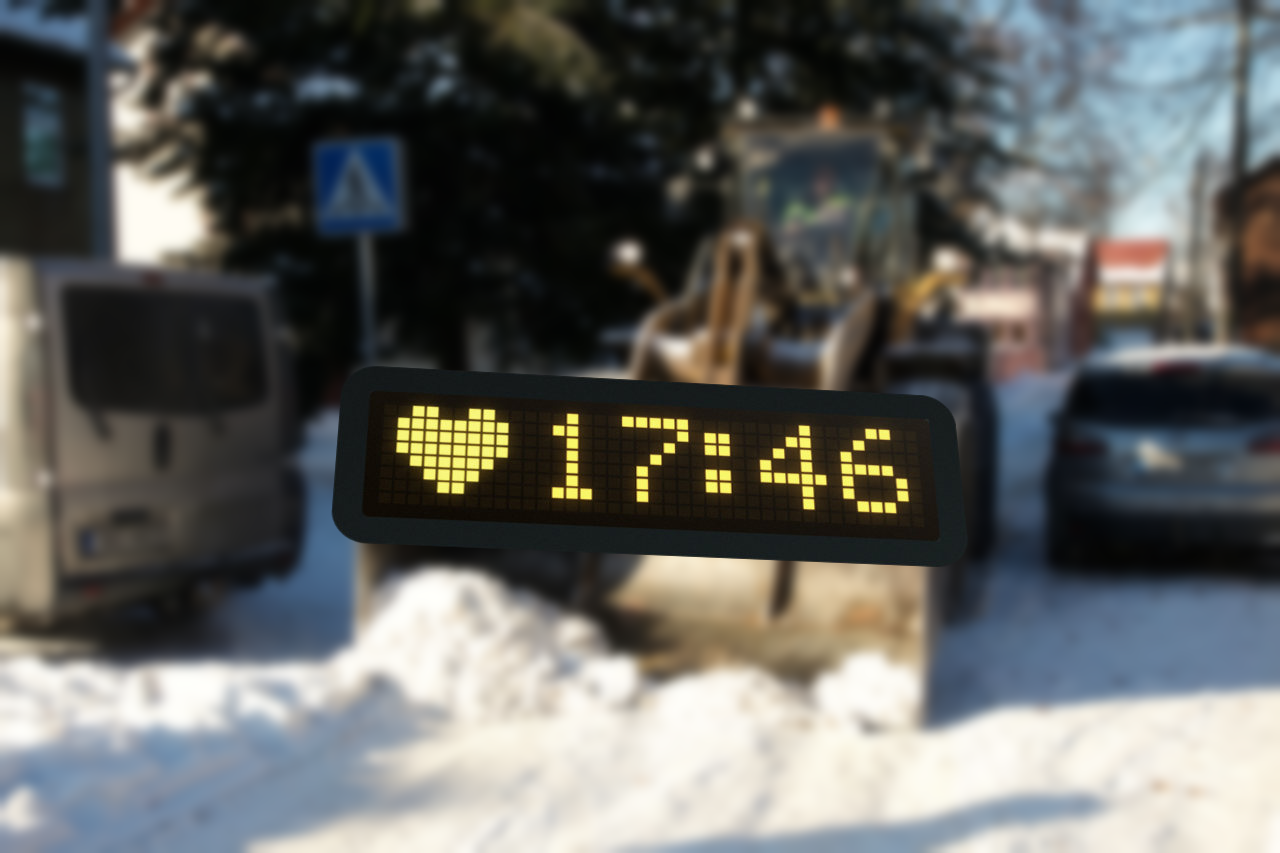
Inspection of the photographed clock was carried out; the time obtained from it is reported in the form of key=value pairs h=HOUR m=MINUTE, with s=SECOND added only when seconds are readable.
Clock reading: h=17 m=46
